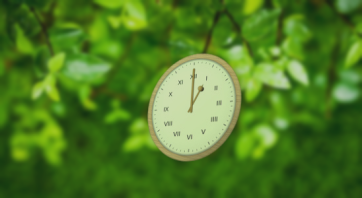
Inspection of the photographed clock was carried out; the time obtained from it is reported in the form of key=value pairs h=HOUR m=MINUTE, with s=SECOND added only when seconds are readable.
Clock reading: h=1 m=0
